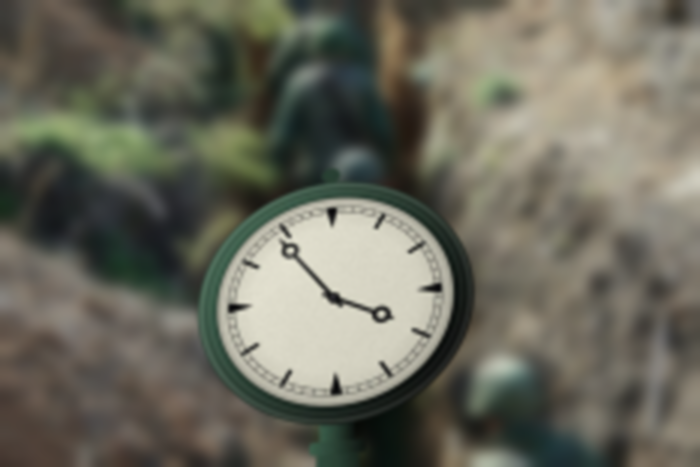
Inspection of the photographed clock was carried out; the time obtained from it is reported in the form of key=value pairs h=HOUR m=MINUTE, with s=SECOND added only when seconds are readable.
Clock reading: h=3 m=54
